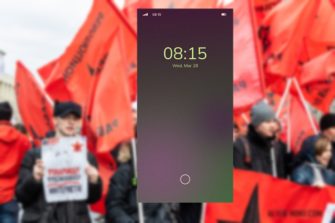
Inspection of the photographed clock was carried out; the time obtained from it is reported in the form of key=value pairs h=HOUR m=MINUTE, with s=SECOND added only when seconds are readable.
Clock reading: h=8 m=15
